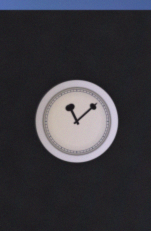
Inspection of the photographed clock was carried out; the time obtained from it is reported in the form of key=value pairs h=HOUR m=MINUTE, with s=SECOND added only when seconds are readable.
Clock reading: h=11 m=8
